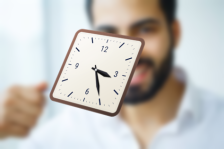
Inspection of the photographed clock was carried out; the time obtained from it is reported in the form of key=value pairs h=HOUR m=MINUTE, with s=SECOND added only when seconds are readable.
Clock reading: h=3 m=25
